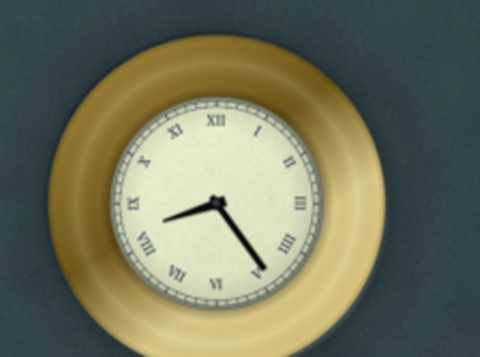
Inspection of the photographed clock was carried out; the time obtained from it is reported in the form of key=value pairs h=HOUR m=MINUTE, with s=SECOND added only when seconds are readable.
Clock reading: h=8 m=24
